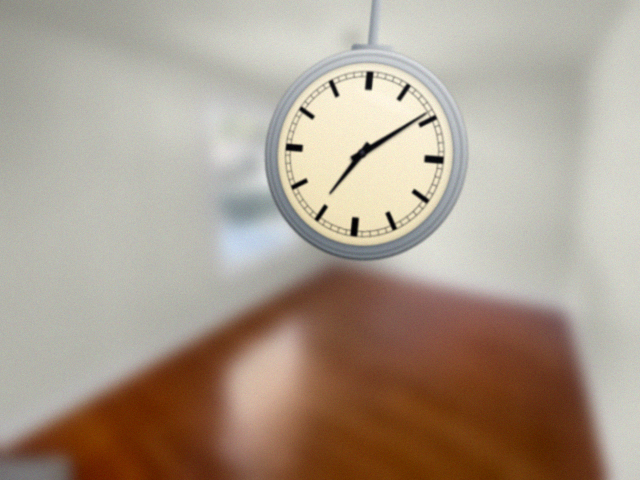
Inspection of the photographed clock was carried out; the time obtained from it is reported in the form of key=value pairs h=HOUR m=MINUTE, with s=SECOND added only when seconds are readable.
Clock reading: h=7 m=9
